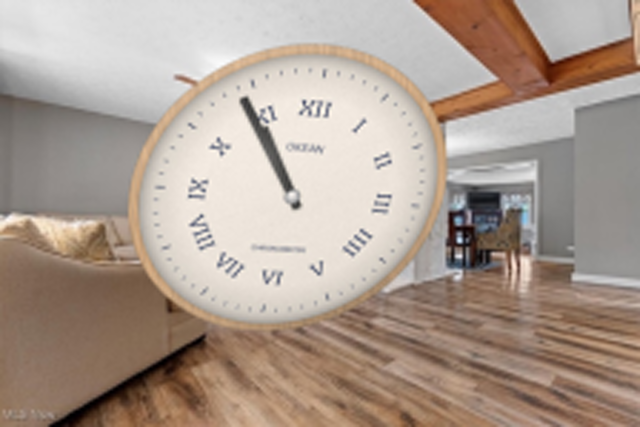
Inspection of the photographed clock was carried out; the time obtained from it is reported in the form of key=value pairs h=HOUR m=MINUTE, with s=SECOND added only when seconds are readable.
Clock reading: h=10 m=54
